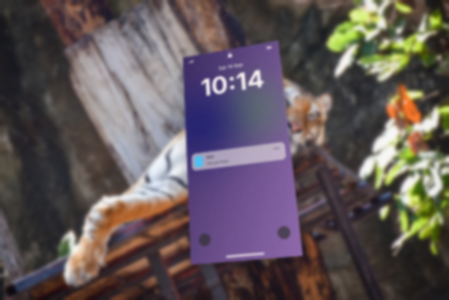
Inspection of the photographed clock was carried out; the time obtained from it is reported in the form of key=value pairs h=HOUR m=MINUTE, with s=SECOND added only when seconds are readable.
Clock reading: h=10 m=14
